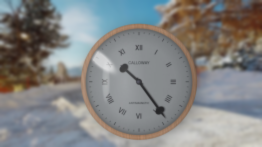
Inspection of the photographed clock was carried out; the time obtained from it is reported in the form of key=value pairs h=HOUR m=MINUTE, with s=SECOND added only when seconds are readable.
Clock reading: h=10 m=24
